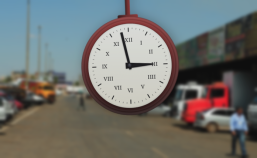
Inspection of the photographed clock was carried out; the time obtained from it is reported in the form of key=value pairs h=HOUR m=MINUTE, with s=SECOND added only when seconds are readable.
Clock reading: h=2 m=58
